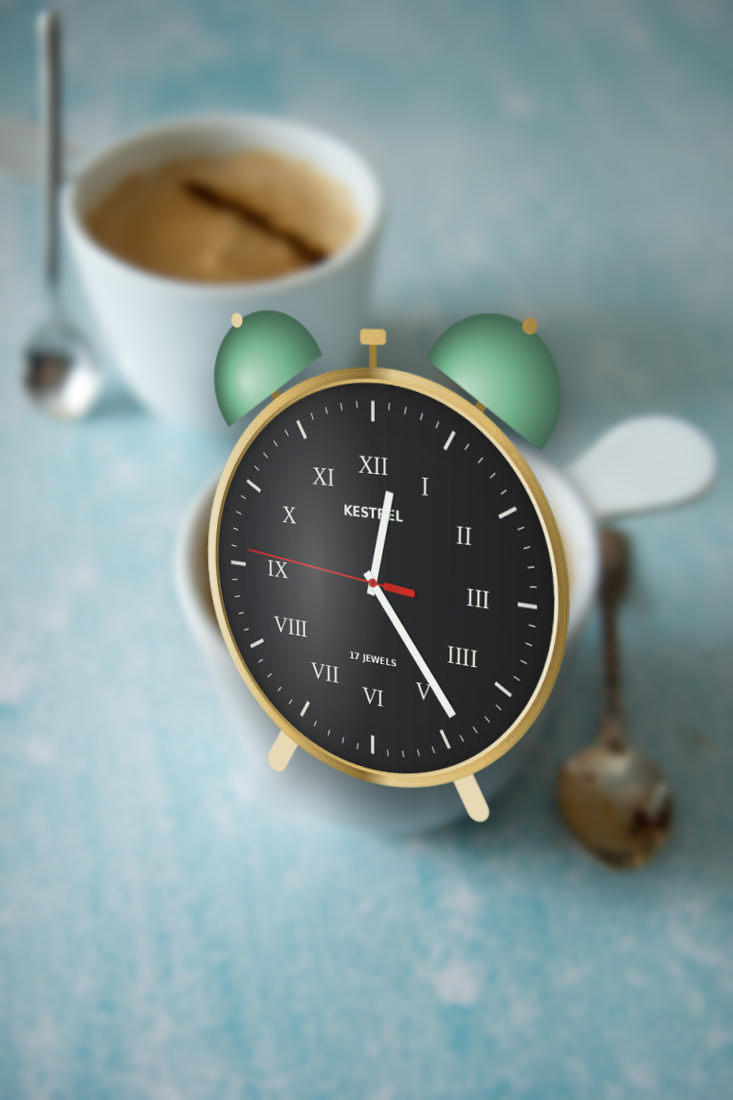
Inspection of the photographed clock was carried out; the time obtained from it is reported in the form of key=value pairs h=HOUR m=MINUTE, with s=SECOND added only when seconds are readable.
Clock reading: h=12 m=23 s=46
